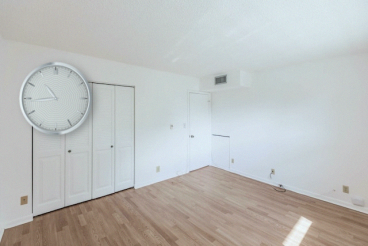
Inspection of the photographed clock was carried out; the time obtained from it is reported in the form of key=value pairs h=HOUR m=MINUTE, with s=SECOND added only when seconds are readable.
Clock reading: h=10 m=44
